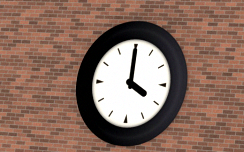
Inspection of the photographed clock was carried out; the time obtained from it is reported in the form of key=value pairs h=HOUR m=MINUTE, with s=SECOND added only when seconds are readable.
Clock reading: h=4 m=0
